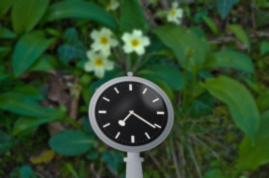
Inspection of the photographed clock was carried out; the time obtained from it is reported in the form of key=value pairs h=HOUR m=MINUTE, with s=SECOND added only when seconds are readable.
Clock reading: h=7 m=21
